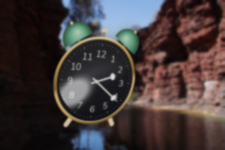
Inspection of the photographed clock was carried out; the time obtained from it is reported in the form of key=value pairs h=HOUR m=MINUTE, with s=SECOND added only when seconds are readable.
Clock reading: h=2 m=21
